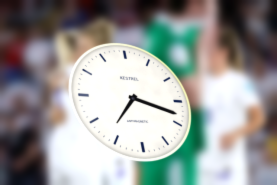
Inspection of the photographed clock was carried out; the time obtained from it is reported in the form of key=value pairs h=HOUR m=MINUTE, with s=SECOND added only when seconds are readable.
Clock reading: h=7 m=18
